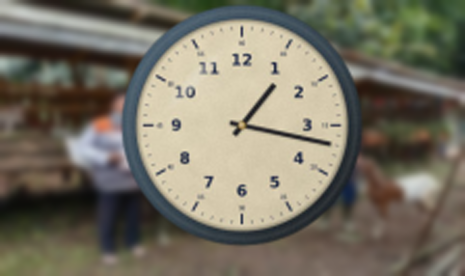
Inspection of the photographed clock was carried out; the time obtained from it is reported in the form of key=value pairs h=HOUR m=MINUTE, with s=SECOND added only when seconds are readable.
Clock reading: h=1 m=17
